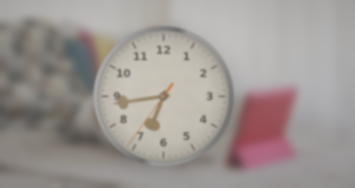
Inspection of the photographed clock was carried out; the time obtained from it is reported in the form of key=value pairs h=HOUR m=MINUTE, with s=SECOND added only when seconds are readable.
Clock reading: h=6 m=43 s=36
